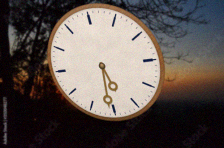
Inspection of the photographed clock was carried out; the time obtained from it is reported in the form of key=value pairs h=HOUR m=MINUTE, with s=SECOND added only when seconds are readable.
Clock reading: h=5 m=31
